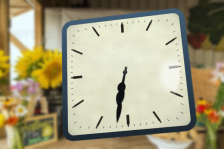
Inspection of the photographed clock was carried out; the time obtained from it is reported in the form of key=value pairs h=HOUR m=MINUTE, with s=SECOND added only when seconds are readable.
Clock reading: h=6 m=32
